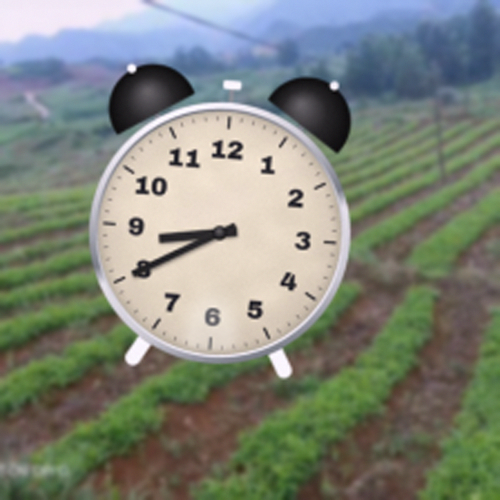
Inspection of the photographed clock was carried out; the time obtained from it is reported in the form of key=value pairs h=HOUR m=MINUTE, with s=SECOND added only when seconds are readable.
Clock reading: h=8 m=40
